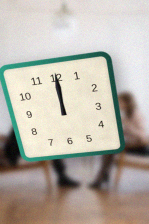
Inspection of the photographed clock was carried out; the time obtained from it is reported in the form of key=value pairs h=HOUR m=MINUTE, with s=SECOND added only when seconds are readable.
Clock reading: h=12 m=0
